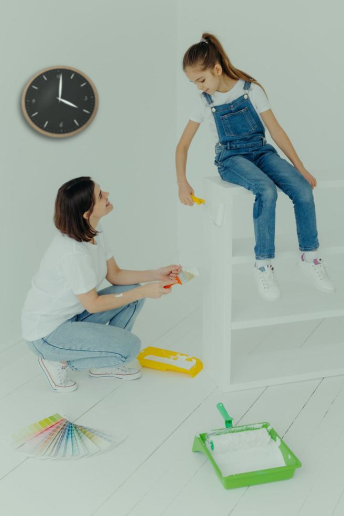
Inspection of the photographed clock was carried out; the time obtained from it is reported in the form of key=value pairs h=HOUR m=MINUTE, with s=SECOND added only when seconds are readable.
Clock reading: h=4 m=1
